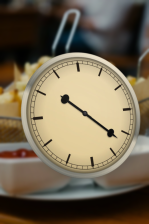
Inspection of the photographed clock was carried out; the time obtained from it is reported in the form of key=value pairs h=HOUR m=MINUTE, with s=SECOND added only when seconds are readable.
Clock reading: h=10 m=22
